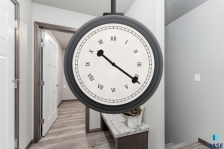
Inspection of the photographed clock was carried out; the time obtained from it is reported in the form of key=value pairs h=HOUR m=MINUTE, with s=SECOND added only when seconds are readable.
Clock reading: h=10 m=21
